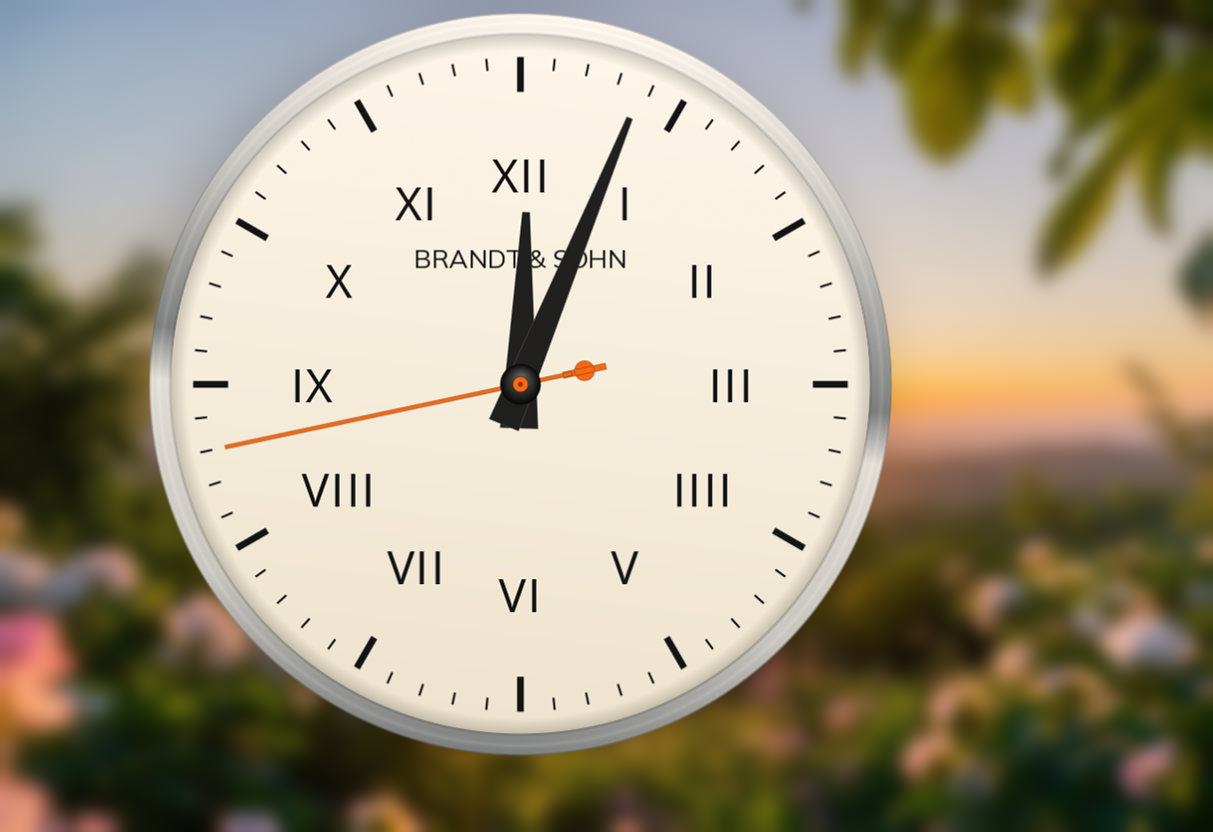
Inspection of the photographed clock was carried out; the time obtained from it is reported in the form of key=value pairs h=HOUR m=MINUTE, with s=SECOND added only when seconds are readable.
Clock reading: h=12 m=3 s=43
